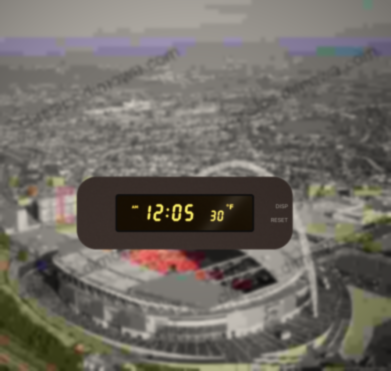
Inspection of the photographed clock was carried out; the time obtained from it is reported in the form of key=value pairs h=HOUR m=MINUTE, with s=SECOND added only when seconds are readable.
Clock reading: h=12 m=5
